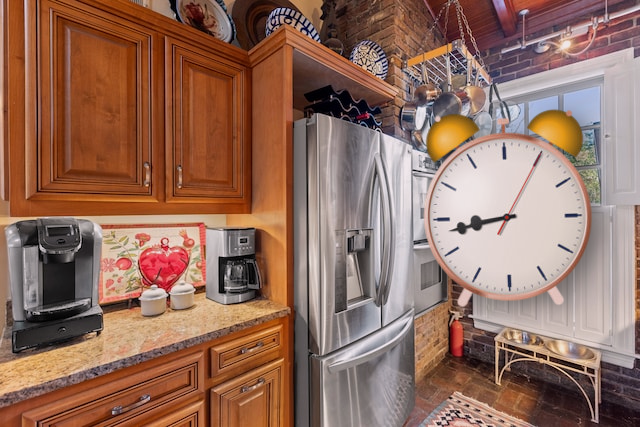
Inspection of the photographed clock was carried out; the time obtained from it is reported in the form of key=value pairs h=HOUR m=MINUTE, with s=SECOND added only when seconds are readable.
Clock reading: h=8 m=43 s=5
